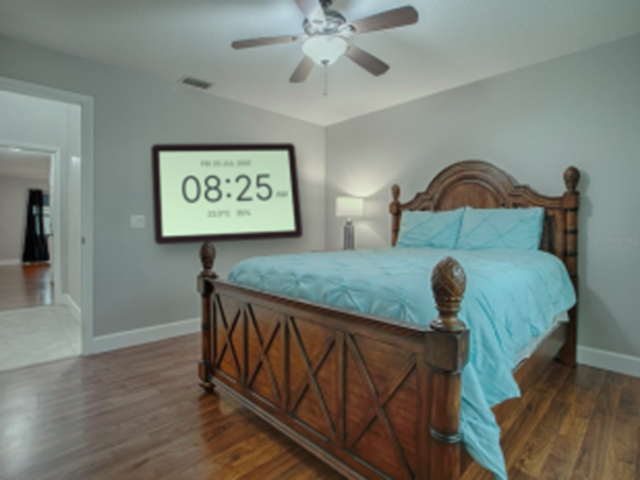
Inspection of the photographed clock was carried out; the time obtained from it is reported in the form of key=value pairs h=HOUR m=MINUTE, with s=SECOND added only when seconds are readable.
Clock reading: h=8 m=25
